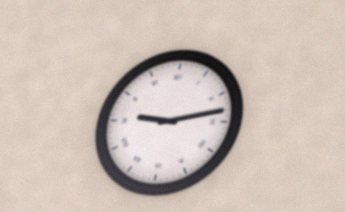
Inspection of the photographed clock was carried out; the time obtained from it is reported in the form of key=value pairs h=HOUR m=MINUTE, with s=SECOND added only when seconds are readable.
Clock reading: h=9 m=13
